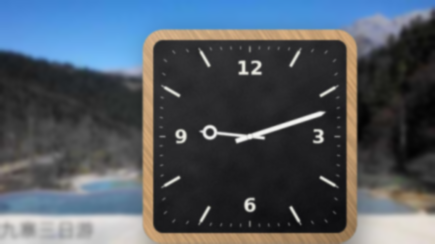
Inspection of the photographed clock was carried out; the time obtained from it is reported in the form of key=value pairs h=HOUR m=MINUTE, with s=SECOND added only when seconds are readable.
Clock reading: h=9 m=12
